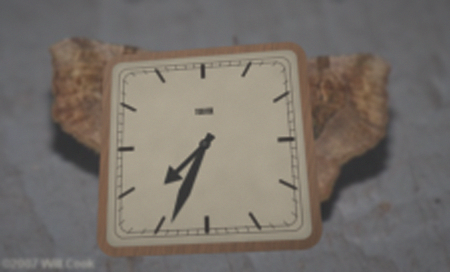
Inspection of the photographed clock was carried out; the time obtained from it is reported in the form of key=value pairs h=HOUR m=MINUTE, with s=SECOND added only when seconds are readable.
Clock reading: h=7 m=34
